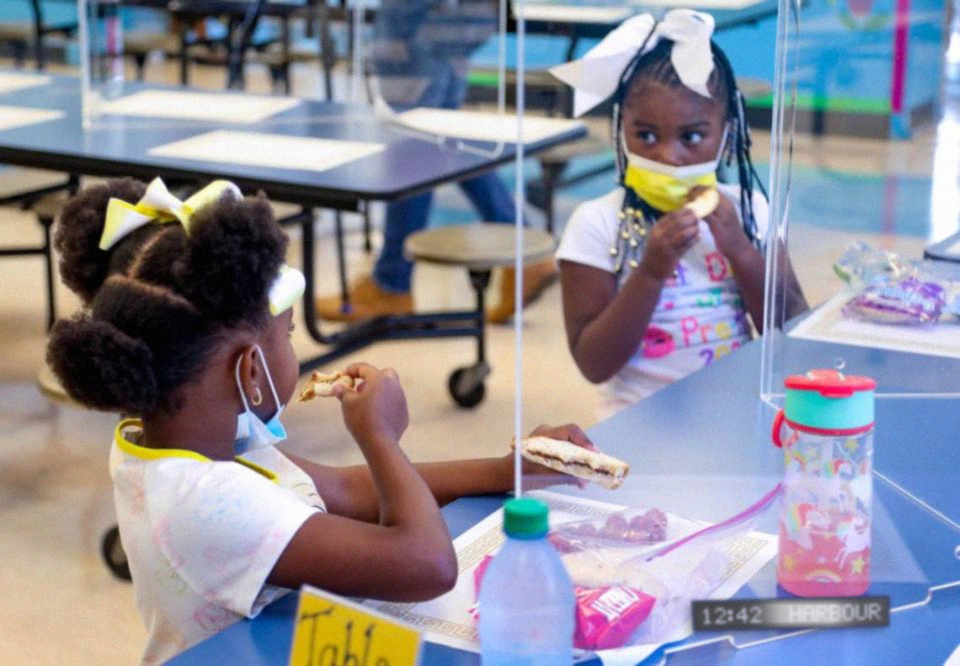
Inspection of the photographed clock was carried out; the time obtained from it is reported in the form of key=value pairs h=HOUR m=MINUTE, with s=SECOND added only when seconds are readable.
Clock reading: h=12 m=42
